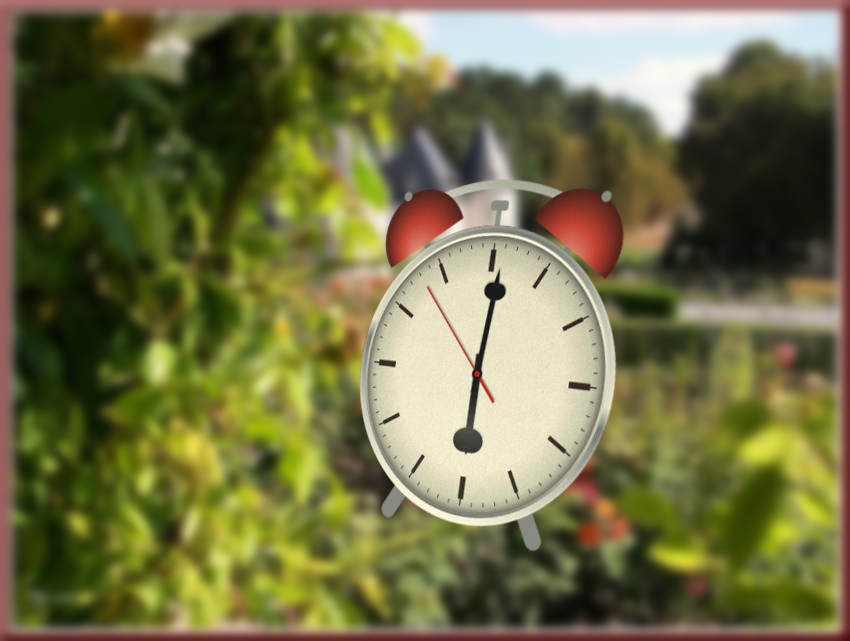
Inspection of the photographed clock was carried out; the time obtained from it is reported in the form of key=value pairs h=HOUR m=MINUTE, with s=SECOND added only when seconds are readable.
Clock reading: h=6 m=0 s=53
